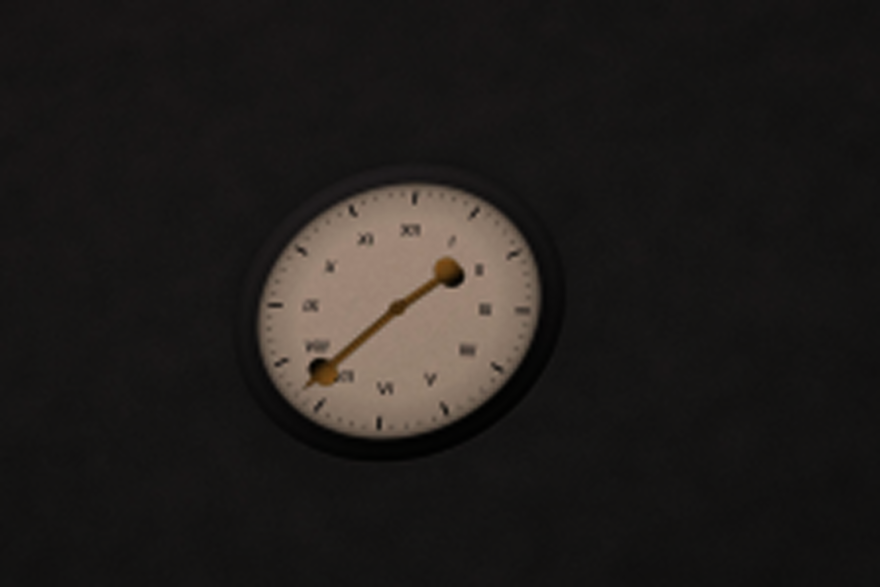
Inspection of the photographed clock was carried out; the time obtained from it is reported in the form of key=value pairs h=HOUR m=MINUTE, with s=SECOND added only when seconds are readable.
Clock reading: h=1 m=37
